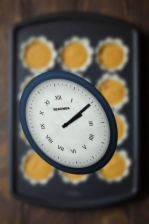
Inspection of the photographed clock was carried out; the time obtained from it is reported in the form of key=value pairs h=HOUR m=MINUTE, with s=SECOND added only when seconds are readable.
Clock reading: h=2 m=10
